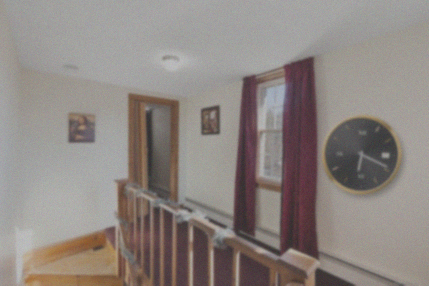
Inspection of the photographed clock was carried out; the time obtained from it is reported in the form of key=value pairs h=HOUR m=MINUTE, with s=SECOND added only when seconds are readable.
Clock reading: h=6 m=19
